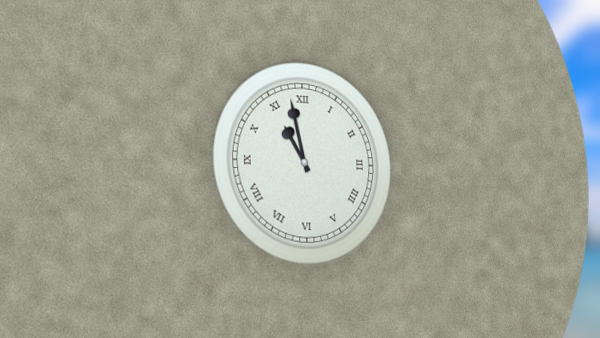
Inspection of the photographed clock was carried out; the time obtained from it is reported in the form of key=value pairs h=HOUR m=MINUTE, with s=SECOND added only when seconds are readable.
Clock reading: h=10 m=58
